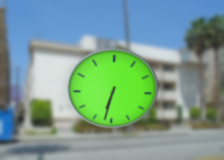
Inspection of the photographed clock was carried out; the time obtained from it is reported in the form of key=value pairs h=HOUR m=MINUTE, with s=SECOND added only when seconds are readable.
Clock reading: h=6 m=32
